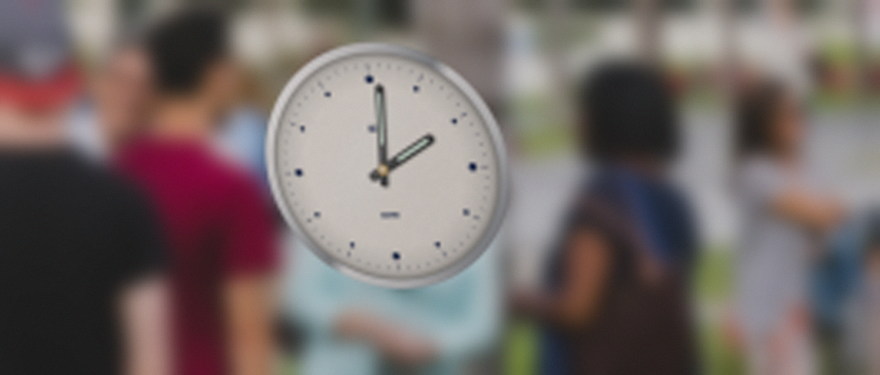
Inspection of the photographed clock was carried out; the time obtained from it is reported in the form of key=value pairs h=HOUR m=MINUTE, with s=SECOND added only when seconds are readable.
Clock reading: h=2 m=1
